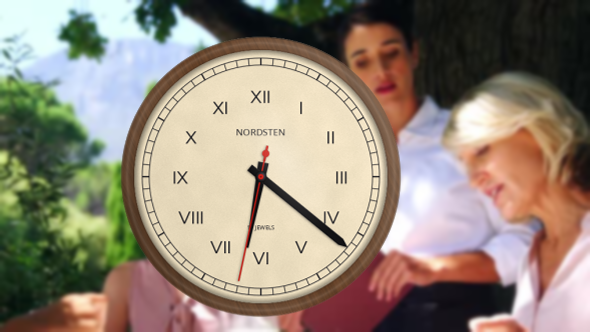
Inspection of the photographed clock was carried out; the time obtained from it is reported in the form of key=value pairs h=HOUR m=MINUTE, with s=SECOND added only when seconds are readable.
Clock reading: h=6 m=21 s=32
